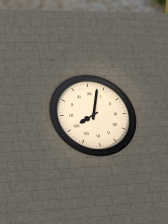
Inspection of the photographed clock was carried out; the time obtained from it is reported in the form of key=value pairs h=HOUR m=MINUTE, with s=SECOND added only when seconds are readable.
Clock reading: h=8 m=3
